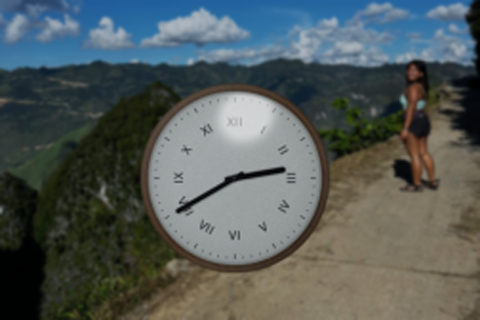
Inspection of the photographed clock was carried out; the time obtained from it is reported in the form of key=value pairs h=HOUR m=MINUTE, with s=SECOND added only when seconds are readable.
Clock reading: h=2 m=40
